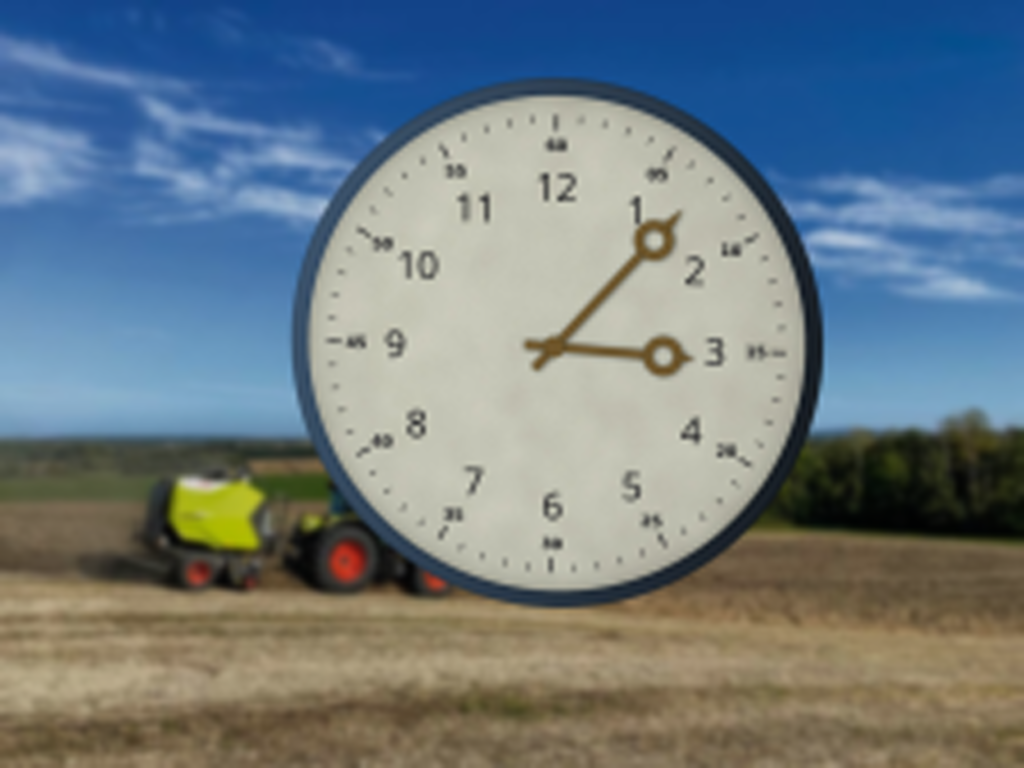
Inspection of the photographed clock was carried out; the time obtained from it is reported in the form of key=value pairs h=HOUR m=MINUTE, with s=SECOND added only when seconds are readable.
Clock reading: h=3 m=7
